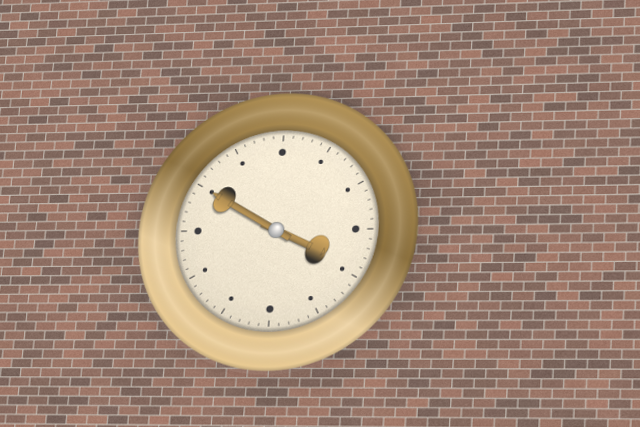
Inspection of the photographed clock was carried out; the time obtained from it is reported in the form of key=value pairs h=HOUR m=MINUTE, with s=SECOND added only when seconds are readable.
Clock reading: h=3 m=50
